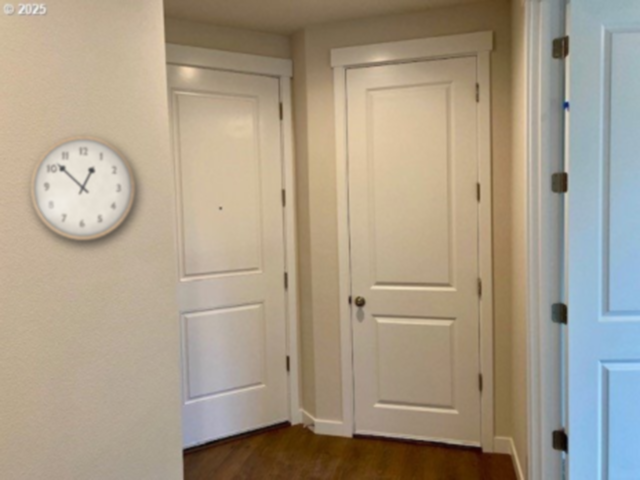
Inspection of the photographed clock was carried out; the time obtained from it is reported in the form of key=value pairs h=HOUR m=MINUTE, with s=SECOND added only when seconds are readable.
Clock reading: h=12 m=52
